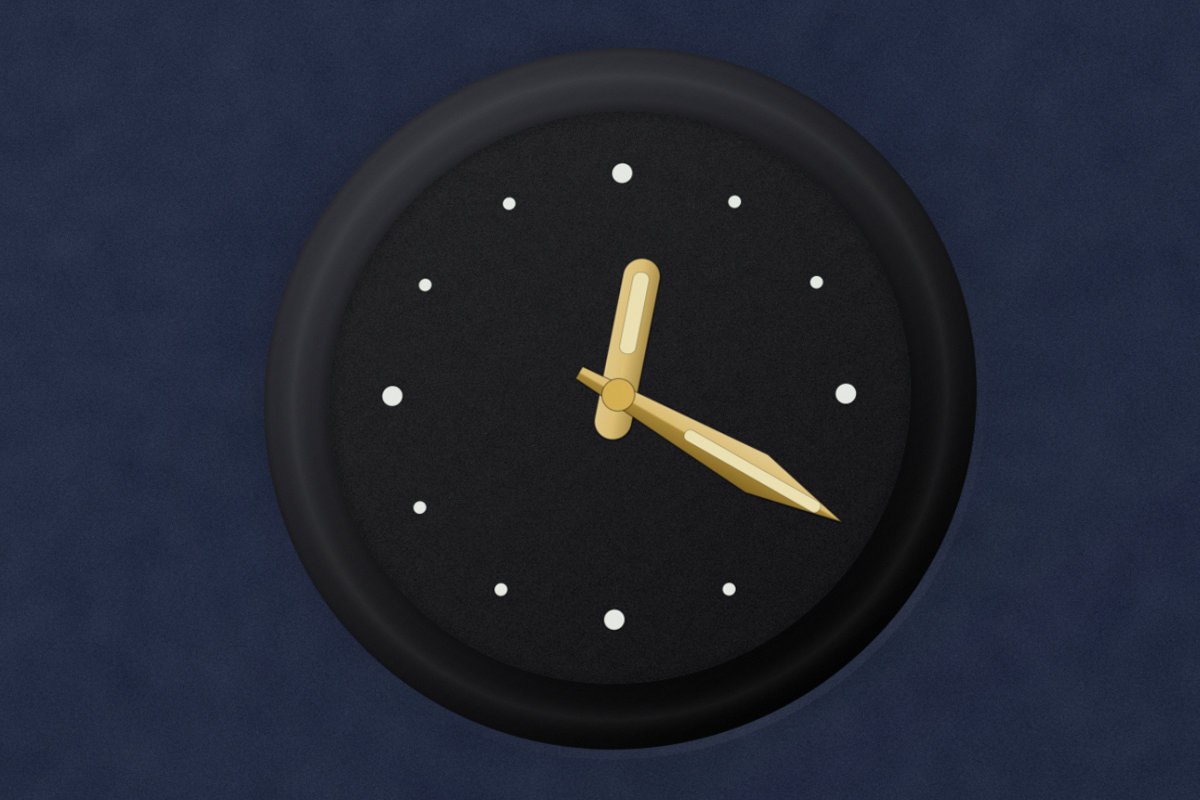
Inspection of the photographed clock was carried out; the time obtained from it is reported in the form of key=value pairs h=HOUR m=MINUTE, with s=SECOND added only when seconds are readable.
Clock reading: h=12 m=20
